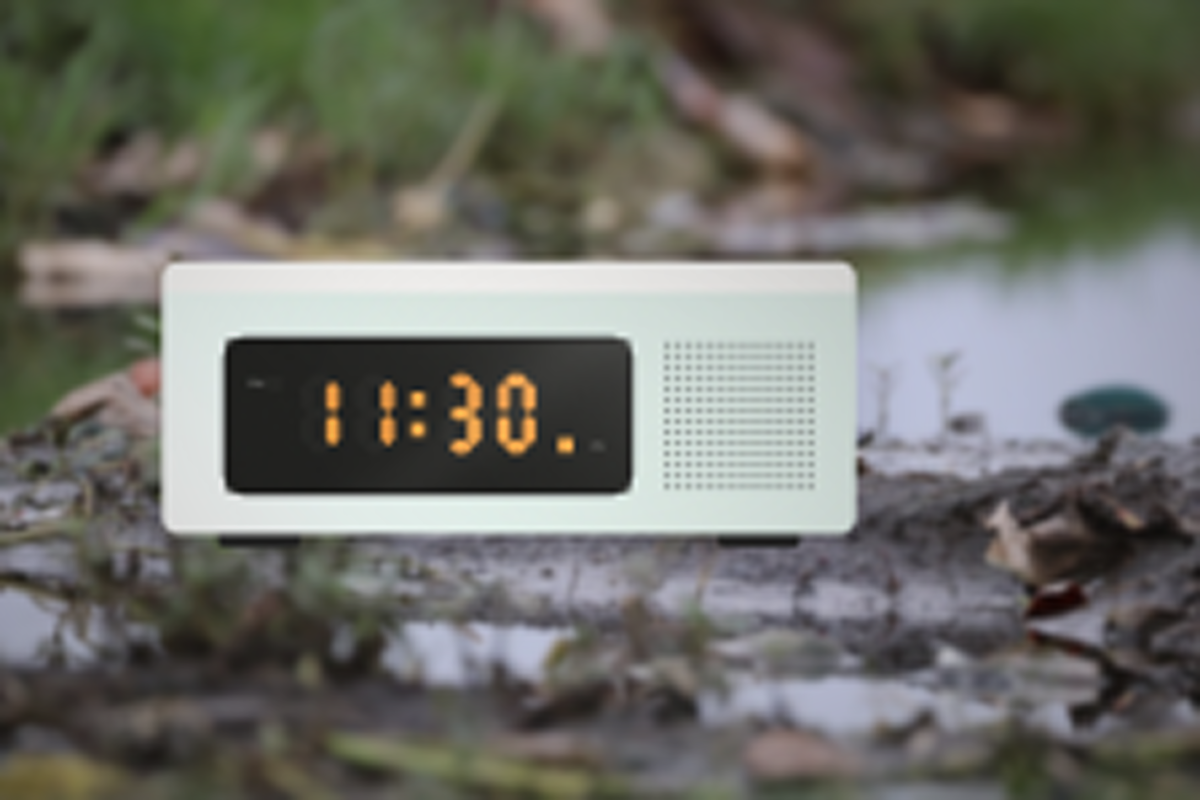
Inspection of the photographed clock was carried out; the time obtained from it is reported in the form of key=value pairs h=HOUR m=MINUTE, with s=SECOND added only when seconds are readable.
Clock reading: h=11 m=30
